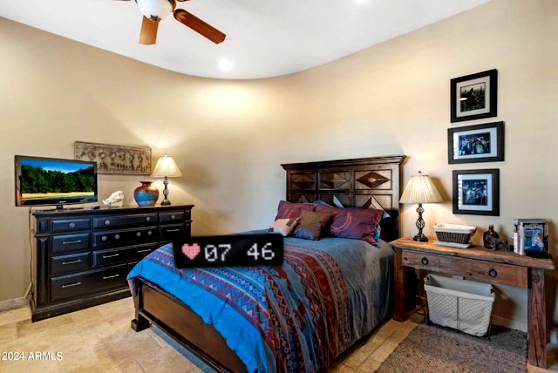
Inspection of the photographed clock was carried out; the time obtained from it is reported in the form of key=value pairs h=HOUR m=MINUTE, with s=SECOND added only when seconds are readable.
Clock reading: h=7 m=46
